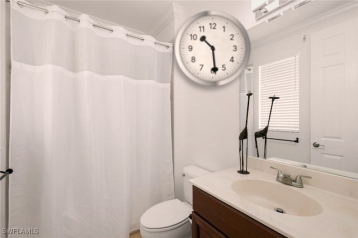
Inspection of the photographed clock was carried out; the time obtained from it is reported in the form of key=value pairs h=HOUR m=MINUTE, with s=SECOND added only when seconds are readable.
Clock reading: h=10 m=29
